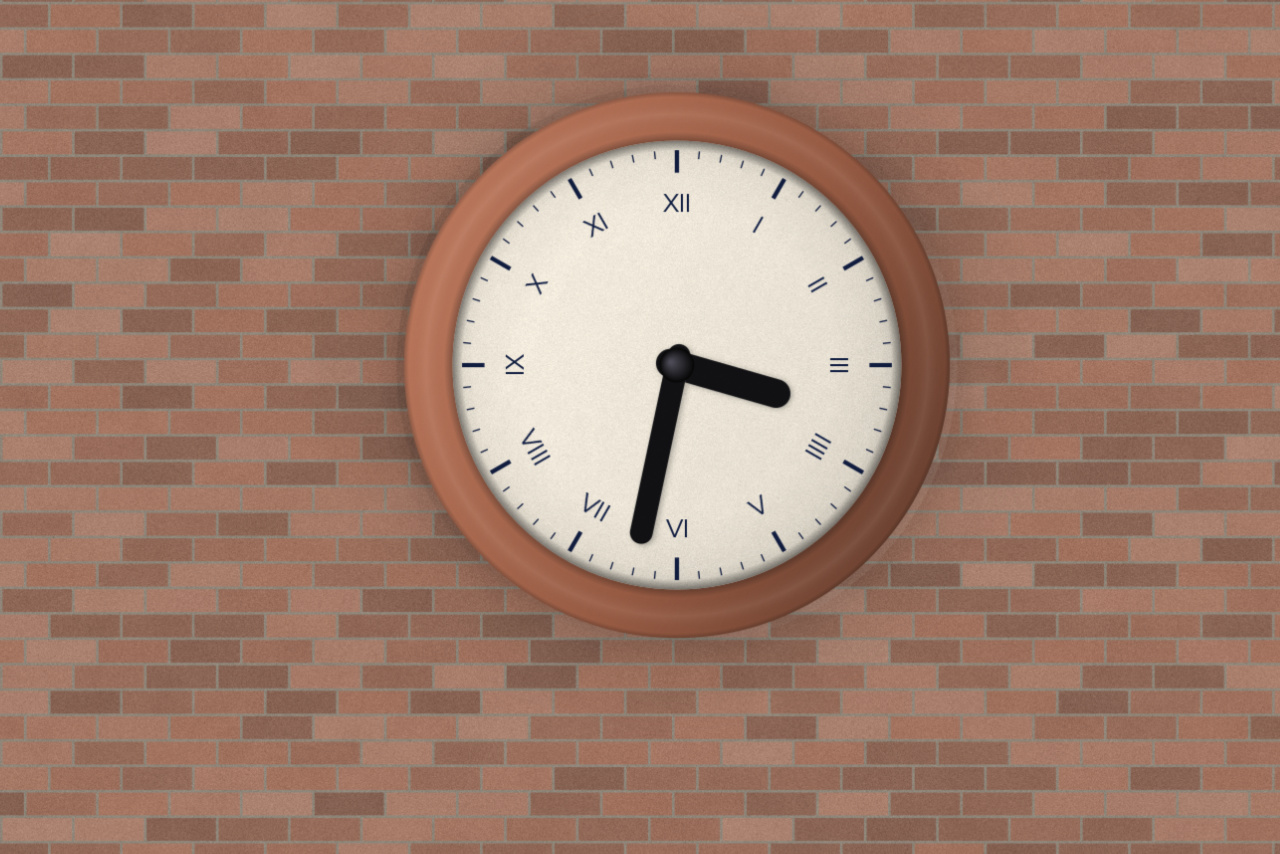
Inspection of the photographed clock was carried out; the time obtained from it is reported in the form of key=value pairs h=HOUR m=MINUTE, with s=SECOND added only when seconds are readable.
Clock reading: h=3 m=32
